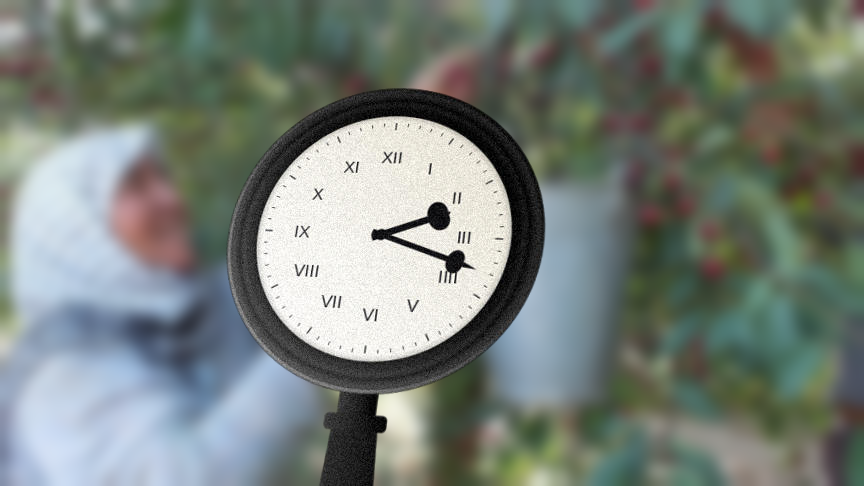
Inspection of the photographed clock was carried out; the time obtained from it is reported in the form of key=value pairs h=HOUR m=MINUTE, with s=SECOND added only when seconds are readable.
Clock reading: h=2 m=18
